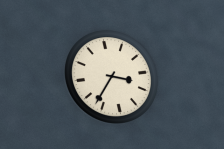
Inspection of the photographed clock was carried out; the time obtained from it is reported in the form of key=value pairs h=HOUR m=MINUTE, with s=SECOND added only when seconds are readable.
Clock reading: h=3 m=37
